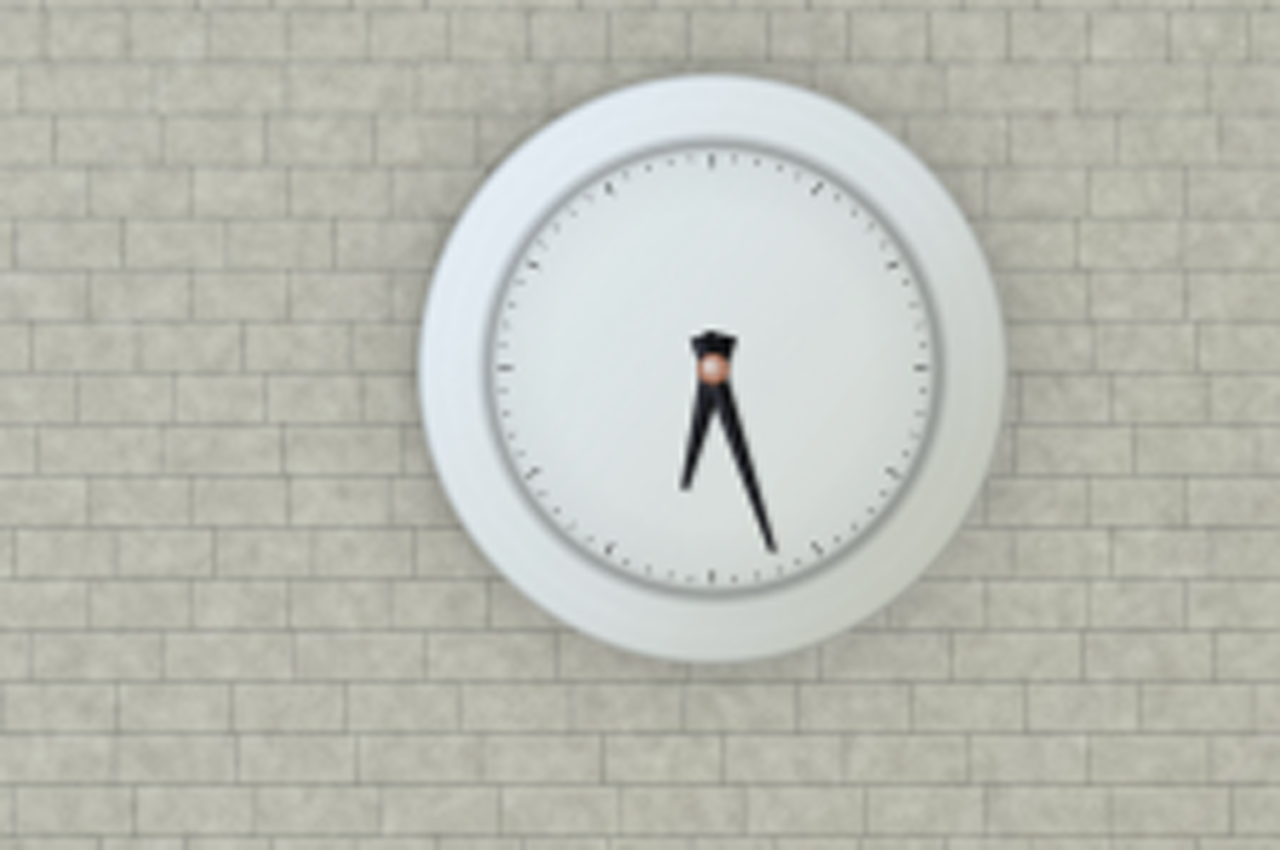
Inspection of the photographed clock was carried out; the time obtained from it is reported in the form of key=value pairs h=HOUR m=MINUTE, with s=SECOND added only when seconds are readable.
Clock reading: h=6 m=27
